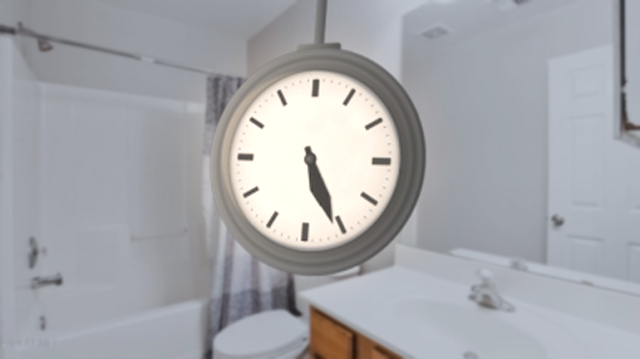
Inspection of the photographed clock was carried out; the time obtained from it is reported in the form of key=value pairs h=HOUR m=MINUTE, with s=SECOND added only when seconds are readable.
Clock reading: h=5 m=26
